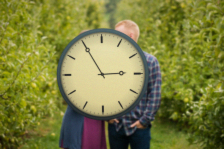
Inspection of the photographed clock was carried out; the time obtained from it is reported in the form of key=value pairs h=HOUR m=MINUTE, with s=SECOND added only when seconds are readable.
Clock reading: h=2 m=55
